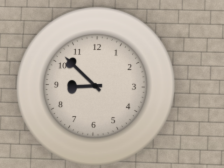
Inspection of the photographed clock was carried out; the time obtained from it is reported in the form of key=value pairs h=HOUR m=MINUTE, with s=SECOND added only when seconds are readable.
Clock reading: h=8 m=52
